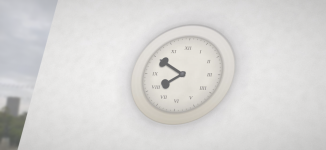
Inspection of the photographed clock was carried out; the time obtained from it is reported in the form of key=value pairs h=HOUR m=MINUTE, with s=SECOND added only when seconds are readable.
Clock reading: h=7 m=50
